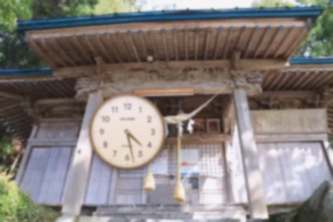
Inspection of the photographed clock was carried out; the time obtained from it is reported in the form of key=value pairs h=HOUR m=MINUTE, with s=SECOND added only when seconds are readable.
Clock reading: h=4 m=28
